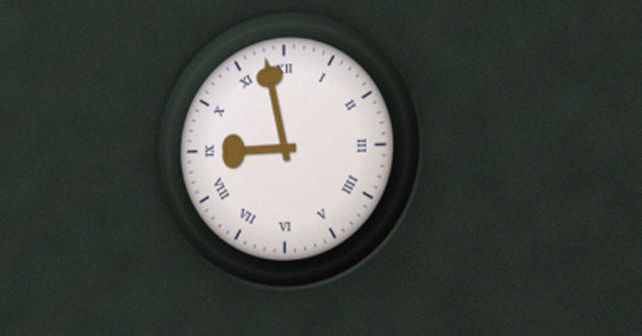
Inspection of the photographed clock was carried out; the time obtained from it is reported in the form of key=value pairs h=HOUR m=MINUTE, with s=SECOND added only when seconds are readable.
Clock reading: h=8 m=58
